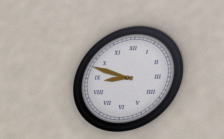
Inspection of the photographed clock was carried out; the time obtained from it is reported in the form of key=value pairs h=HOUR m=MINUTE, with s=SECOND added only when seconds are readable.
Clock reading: h=8 m=48
